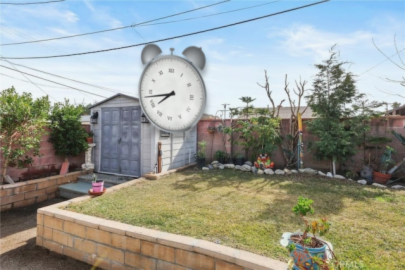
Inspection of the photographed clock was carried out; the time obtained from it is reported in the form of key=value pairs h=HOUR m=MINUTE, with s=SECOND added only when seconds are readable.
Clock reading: h=7 m=43
